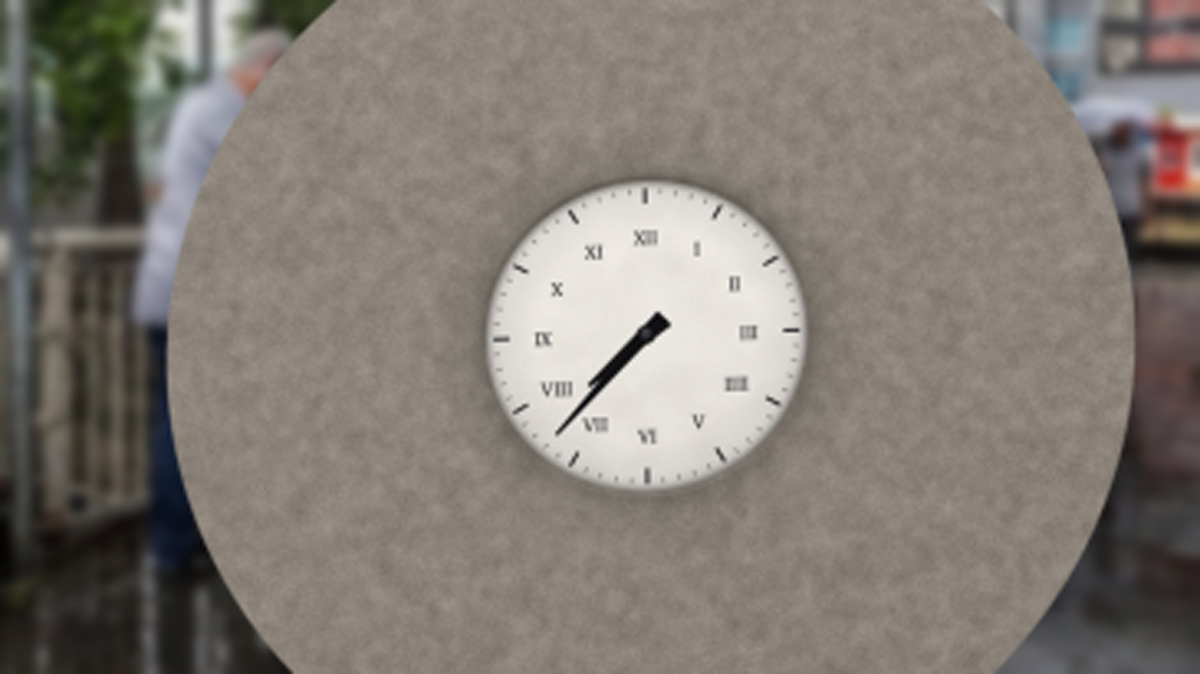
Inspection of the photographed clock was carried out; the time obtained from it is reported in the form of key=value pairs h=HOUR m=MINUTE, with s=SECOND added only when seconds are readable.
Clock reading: h=7 m=37
